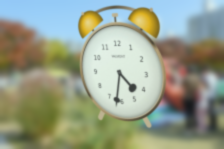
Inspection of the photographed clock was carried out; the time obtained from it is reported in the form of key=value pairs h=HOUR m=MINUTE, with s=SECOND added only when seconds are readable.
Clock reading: h=4 m=32
